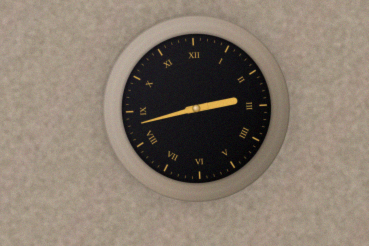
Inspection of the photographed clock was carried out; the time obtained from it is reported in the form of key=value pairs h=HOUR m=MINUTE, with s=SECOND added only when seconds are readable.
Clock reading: h=2 m=43
